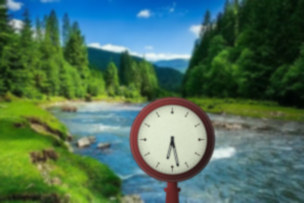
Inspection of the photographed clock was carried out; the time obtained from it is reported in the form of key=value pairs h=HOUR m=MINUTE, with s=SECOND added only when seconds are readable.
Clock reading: h=6 m=28
